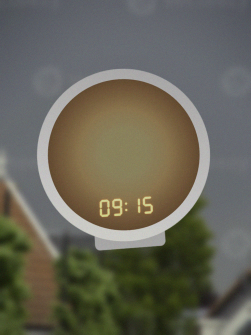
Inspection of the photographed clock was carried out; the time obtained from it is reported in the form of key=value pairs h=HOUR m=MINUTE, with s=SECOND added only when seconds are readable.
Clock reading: h=9 m=15
